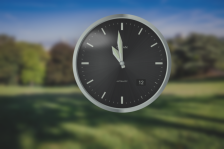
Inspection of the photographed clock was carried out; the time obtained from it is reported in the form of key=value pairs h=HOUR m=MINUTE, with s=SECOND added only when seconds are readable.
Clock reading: h=10 m=59
